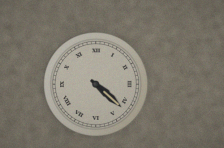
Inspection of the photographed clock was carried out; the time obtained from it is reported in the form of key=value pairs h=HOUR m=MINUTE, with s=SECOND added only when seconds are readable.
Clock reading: h=4 m=22
